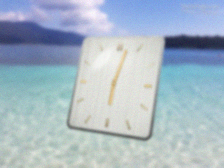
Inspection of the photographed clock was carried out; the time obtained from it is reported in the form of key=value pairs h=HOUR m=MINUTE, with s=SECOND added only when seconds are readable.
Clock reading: h=6 m=2
